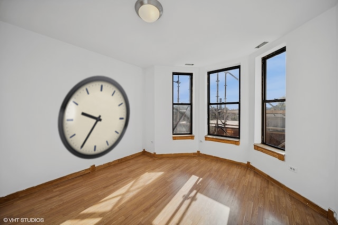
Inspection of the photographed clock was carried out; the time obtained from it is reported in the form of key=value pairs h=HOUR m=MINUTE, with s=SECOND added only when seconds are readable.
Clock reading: h=9 m=35
